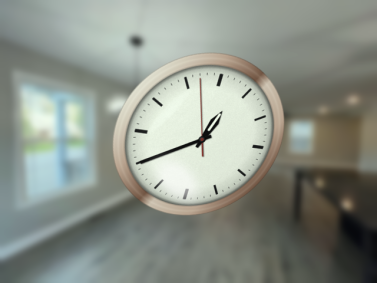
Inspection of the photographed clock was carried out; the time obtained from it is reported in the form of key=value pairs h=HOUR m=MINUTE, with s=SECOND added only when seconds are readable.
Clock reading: h=12 m=39 s=57
